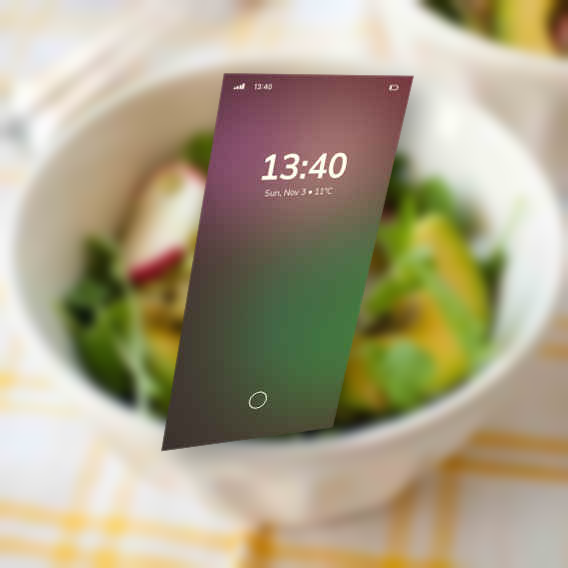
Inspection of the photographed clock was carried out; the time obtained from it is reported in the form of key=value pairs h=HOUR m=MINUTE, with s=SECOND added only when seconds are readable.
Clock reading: h=13 m=40
